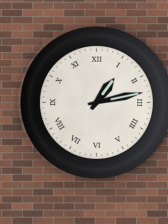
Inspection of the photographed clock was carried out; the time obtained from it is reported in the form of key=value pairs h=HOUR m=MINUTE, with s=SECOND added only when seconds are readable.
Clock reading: h=1 m=13
